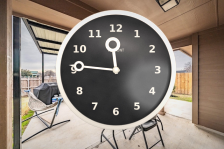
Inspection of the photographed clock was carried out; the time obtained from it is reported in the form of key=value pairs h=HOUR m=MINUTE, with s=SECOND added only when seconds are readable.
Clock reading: h=11 m=46
